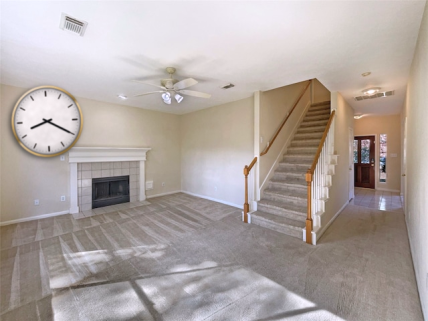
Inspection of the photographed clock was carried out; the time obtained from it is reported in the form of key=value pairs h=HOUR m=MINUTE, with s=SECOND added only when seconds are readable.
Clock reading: h=8 m=20
